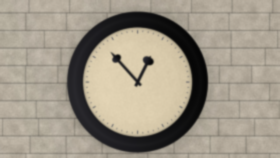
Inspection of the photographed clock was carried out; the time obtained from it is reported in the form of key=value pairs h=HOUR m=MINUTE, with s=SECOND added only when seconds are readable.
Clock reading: h=12 m=53
